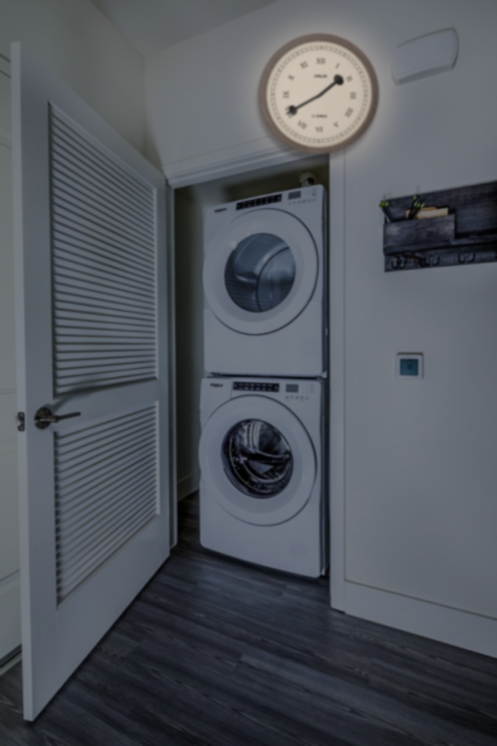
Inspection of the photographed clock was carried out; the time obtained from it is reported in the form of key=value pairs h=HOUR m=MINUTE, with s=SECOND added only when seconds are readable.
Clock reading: h=1 m=40
